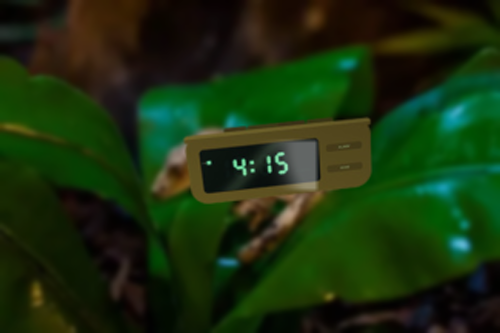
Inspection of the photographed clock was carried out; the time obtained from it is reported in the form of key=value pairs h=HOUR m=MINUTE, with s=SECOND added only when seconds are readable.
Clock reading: h=4 m=15
